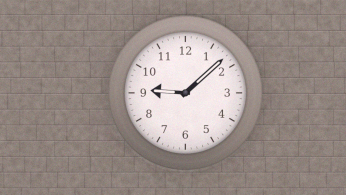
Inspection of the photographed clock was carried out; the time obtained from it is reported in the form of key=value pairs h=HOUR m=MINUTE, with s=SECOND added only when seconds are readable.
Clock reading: h=9 m=8
